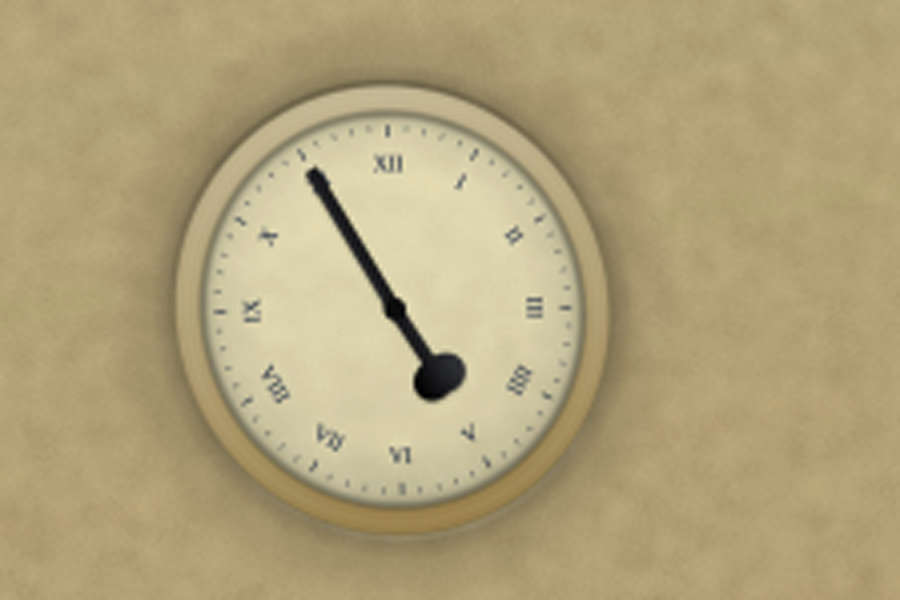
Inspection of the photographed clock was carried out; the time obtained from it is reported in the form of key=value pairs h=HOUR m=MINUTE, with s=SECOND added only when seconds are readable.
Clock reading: h=4 m=55
